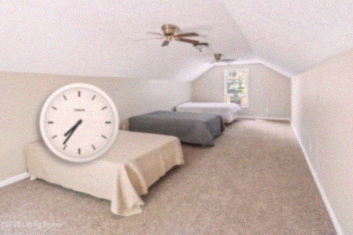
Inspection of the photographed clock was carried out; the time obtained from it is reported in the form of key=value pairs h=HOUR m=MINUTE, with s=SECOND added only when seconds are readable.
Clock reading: h=7 m=36
